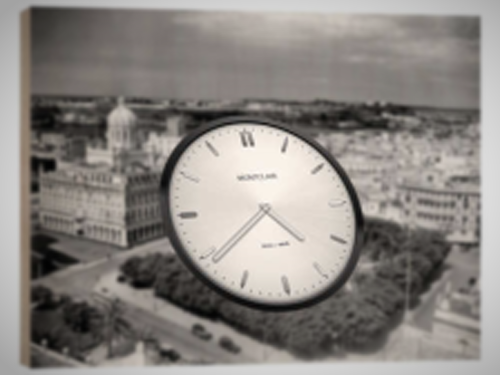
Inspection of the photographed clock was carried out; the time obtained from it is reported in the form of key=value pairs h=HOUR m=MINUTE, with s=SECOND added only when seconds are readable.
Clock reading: h=4 m=39
